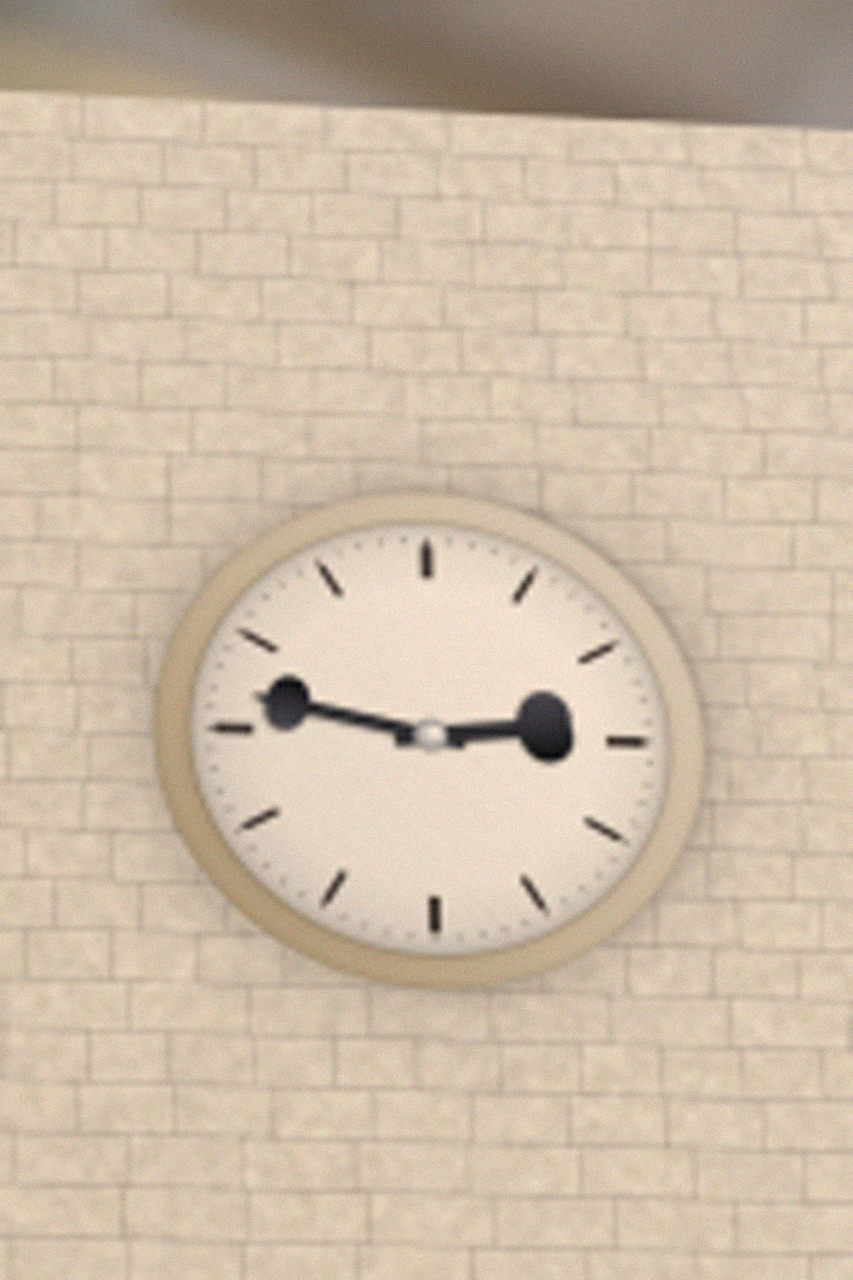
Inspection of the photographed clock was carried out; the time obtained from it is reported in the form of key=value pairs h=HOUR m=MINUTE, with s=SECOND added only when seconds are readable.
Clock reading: h=2 m=47
